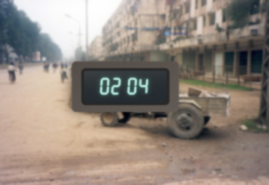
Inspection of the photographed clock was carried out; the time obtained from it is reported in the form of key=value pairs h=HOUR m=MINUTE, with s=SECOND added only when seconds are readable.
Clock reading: h=2 m=4
